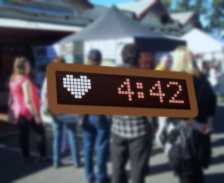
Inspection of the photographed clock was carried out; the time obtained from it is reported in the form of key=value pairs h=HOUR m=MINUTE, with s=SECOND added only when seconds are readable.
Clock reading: h=4 m=42
